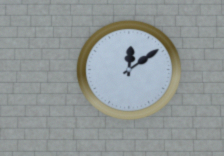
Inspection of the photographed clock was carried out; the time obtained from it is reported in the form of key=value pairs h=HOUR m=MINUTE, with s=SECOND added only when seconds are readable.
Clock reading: h=12 m=9
